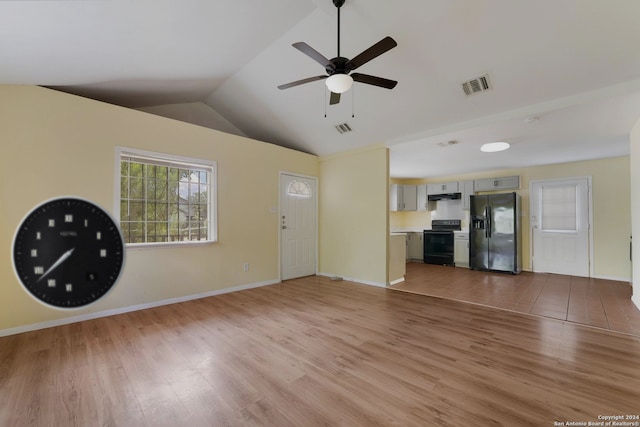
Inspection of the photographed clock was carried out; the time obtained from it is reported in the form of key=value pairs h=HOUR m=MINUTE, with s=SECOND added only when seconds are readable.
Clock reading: h=7 m=38
